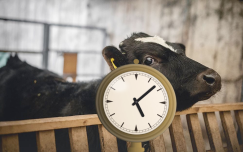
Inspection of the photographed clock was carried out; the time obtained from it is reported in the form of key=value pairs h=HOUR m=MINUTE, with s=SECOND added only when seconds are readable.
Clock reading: h=5 m=8
